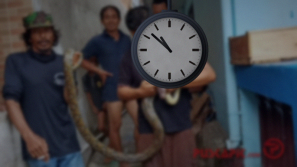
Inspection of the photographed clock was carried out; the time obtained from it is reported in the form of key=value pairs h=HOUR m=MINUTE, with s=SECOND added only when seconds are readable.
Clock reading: h=10 m=52
